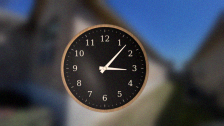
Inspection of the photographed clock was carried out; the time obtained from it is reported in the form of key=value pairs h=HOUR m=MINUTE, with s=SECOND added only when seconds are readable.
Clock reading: h=3 m=7
